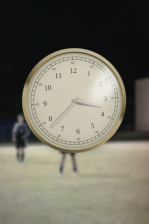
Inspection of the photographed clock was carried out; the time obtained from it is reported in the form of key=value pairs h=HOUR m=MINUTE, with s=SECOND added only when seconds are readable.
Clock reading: h=3 m=38
